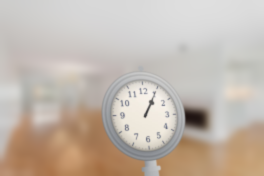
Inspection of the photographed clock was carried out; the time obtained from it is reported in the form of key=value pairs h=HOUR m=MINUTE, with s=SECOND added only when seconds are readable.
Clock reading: h=1 m=5
